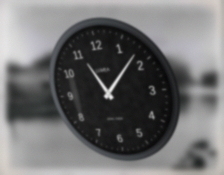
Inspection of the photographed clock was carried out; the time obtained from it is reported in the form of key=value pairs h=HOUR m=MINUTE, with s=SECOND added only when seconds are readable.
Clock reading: h=11 m=8
